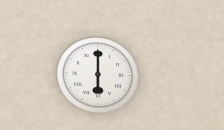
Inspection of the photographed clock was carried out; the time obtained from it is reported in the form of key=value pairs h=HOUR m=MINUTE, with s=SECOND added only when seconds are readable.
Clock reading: h=6 m=0
